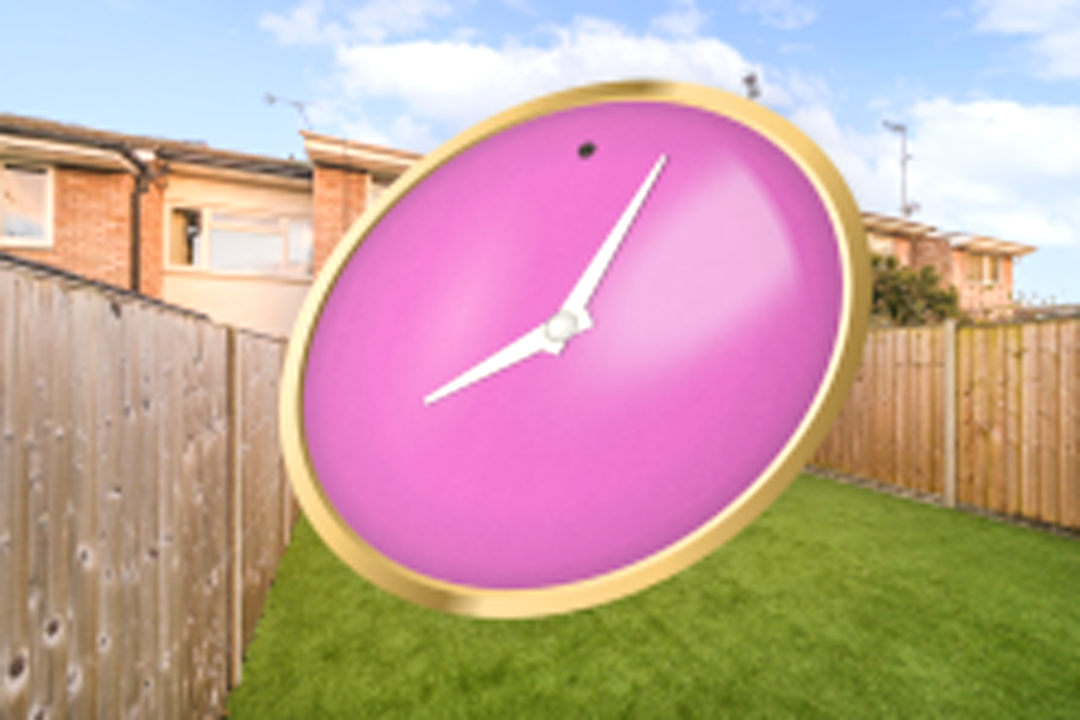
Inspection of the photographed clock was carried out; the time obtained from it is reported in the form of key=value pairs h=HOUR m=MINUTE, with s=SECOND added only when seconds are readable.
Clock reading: h=8 m=4
